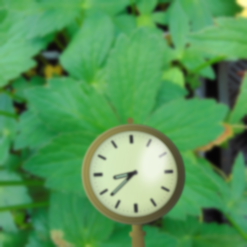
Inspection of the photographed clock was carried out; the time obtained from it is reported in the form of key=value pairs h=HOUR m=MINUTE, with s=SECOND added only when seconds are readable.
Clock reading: h=8 m=38
